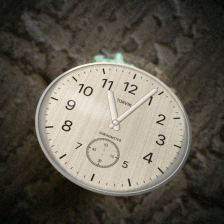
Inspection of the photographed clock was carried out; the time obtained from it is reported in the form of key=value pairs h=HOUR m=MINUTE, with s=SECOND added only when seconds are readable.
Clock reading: h=11 m=4
